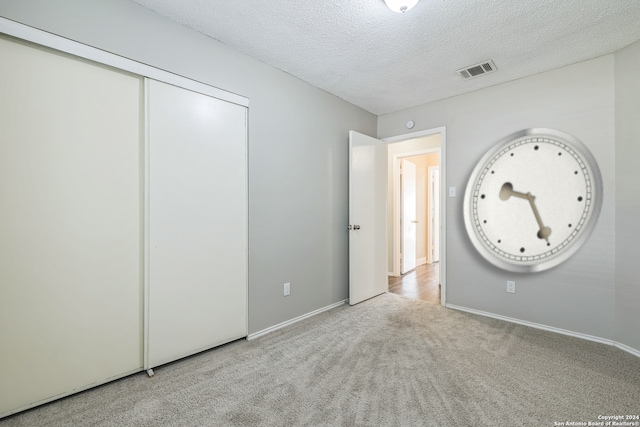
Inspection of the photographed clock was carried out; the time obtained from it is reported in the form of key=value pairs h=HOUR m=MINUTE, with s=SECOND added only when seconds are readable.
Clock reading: h=9 m=25
